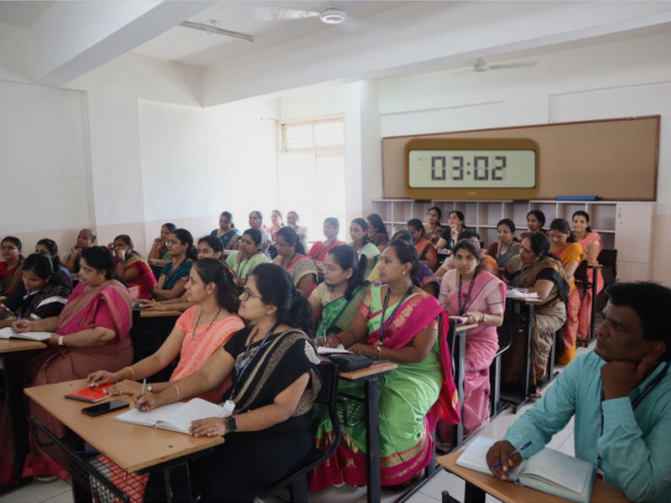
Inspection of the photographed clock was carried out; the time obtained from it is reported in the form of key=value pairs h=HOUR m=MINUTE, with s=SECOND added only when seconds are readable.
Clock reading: h=3 m=2
